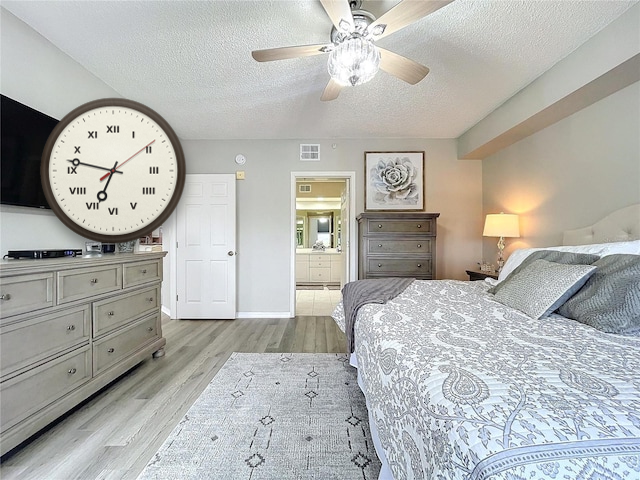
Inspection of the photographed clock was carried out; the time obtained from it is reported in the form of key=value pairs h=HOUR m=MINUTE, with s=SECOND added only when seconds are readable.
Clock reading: h=6 m=47 s=9
